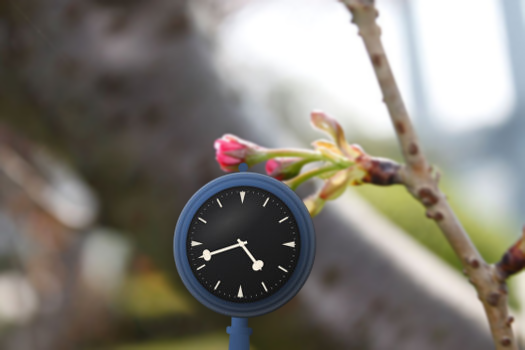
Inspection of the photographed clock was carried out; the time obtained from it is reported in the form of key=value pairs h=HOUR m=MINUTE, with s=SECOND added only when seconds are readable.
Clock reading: h=4 m=42
